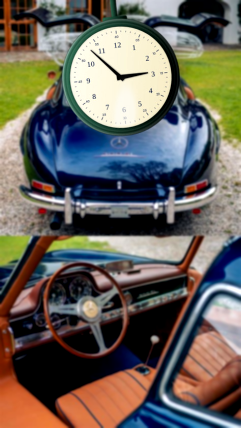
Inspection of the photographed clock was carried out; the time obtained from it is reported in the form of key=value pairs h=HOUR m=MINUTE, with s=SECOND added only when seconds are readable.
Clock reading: h=2 m=53
